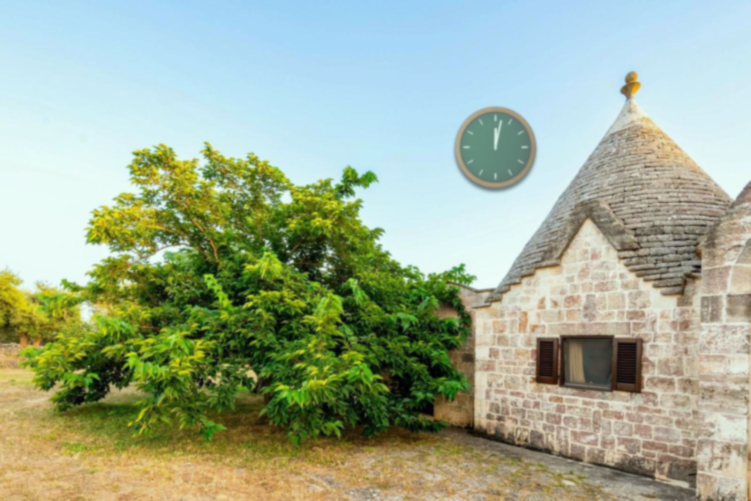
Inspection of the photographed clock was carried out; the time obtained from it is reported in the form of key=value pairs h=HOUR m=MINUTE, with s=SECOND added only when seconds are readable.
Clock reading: h=12 m=2
